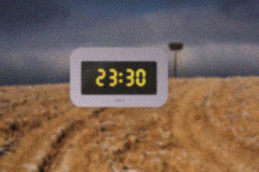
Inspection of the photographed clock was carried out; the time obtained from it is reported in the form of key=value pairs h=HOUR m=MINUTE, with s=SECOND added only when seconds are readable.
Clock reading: h=23 m=30
